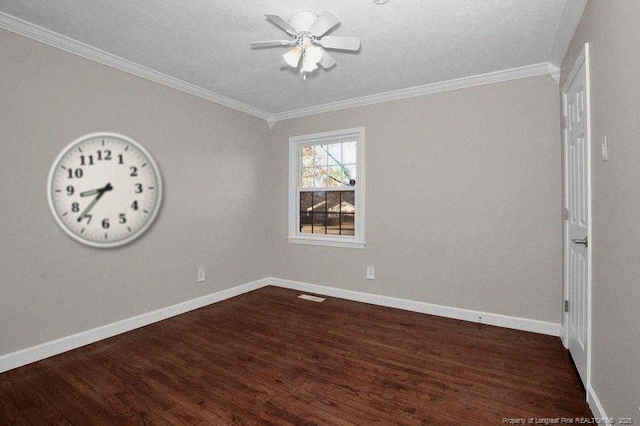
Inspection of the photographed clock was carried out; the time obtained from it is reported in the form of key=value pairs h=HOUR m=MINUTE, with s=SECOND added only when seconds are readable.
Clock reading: h=8 m=37
